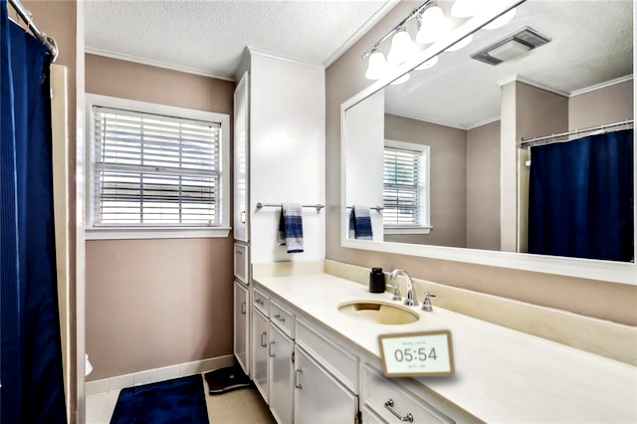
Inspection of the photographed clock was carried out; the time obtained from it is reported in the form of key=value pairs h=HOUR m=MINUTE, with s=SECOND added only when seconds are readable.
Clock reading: h=5 m=54
